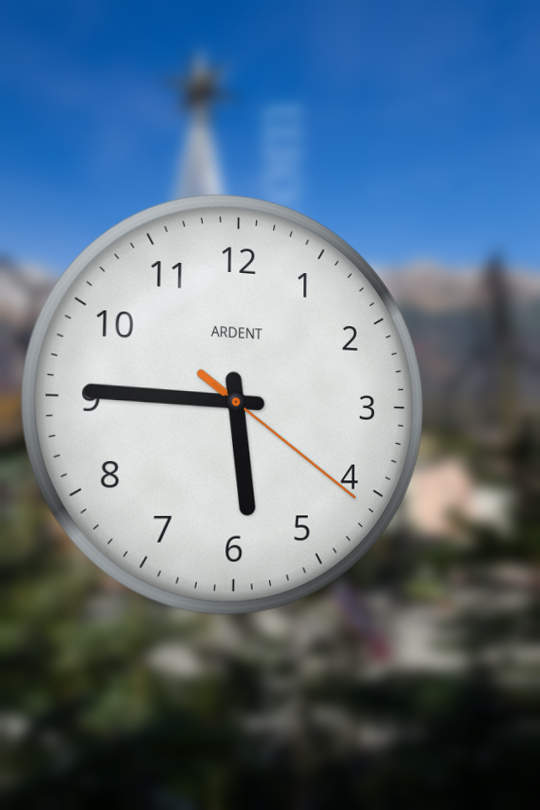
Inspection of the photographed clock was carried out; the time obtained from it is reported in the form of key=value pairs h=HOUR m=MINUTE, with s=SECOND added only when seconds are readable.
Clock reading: h=5 m=45 s=21
